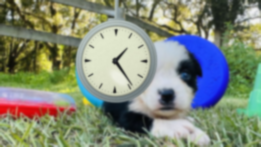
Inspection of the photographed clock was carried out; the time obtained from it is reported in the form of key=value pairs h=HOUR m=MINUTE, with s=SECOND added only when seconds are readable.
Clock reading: h=1 m=24
